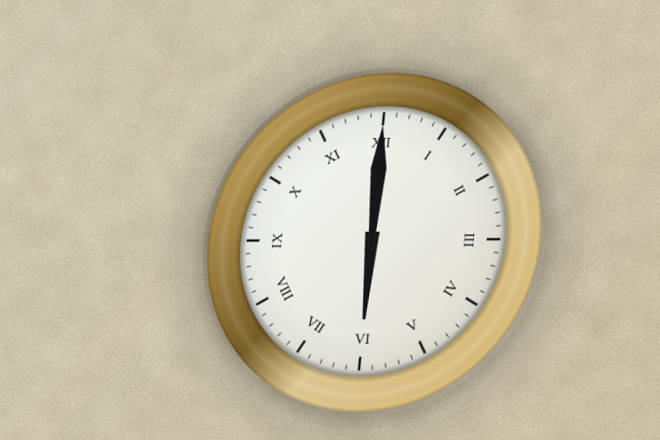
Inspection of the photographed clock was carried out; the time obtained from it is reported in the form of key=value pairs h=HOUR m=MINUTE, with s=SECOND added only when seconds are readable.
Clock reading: h=6 m=0
